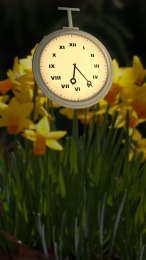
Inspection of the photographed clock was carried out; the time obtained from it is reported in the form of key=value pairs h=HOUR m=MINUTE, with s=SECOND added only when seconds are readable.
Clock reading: h=6 m=24
